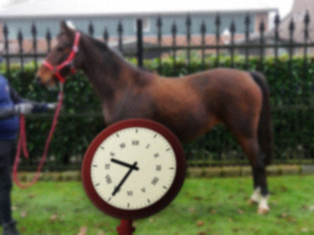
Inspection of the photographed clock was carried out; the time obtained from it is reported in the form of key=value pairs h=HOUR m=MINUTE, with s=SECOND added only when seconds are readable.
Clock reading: h=9 m=35
